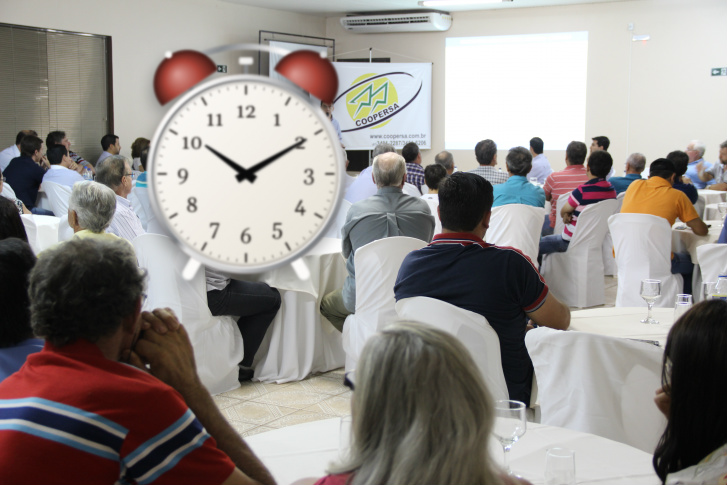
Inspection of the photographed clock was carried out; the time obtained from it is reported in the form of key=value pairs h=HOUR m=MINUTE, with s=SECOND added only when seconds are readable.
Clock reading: h=10 m=10
